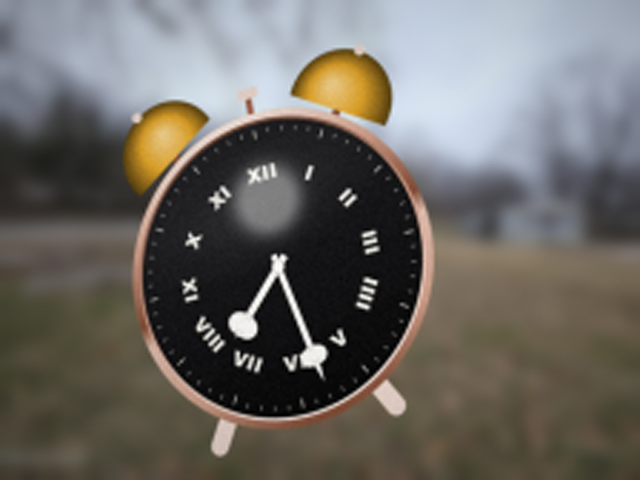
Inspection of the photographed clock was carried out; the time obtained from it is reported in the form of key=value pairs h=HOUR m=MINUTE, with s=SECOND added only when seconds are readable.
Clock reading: h=7 m=28
